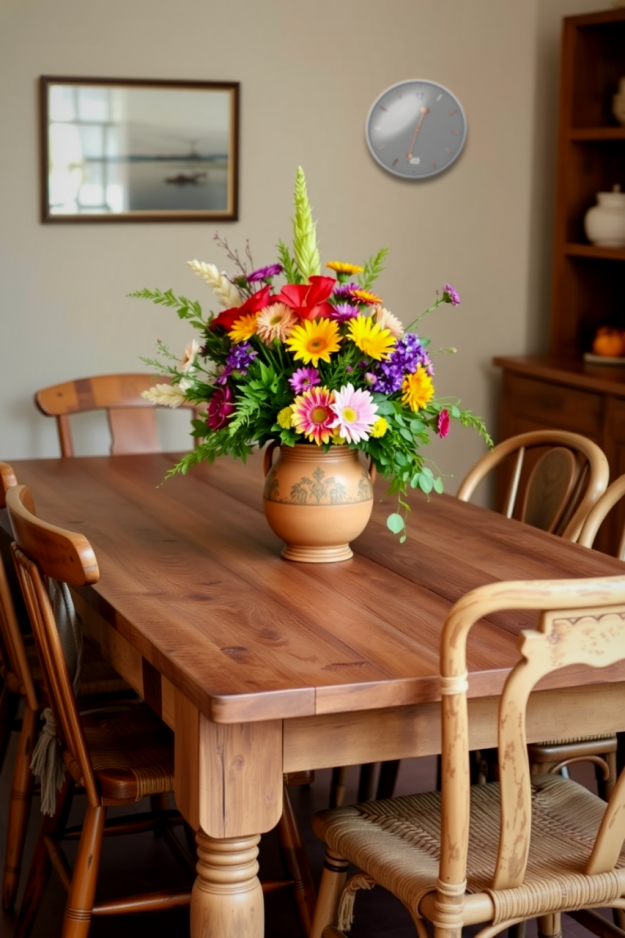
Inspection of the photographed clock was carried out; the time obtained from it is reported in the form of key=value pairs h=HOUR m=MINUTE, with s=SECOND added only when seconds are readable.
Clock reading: h=12 m=32
